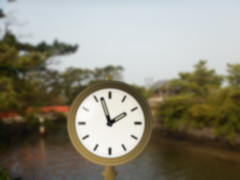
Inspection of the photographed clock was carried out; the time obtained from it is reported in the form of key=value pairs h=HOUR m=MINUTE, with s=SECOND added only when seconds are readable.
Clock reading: h=1 m=57
